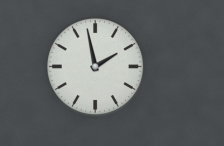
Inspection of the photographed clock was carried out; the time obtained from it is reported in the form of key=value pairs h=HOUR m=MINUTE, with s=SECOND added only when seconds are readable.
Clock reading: h=1 m=58
